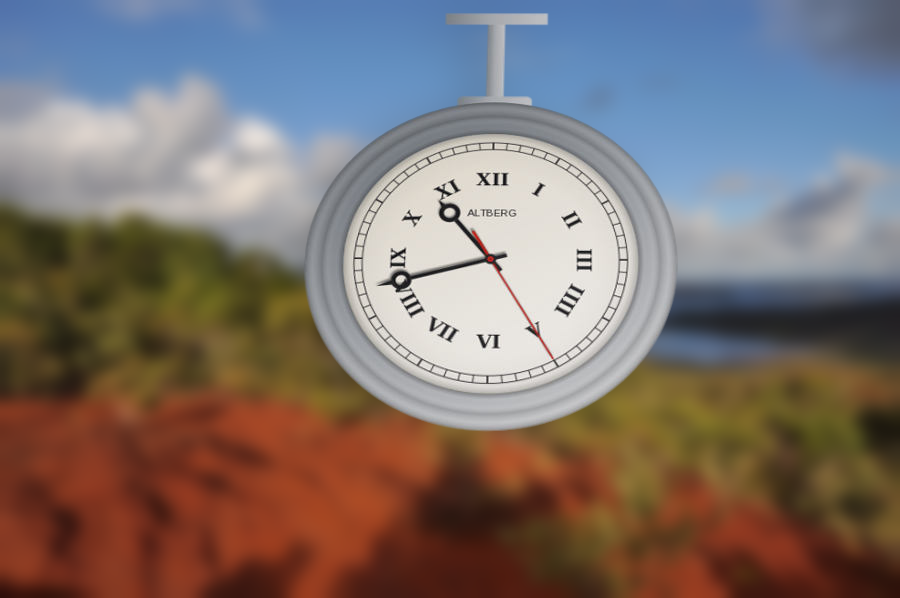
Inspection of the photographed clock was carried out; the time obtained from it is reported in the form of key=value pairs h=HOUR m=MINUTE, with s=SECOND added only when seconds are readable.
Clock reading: h=10 m=42 s=25
